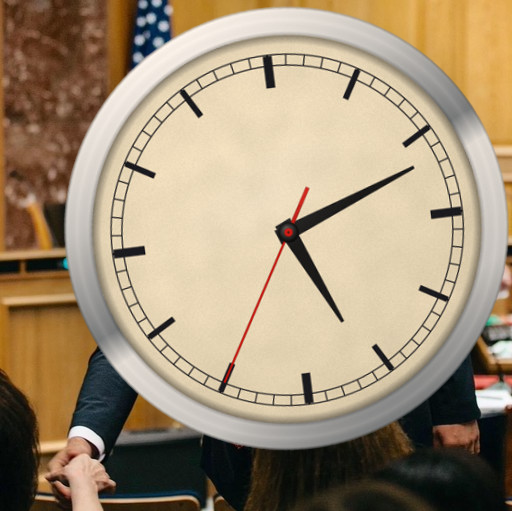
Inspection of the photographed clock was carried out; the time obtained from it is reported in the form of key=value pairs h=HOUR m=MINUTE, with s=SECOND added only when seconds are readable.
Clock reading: h=5 m=11 s=35
